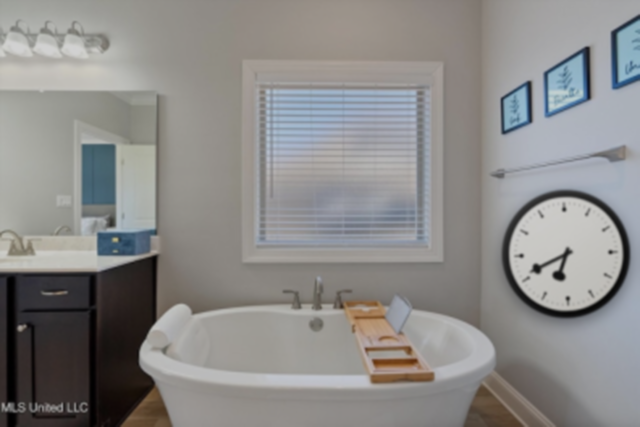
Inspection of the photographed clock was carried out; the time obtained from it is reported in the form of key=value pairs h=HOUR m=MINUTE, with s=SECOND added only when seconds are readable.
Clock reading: h=6 m=41
